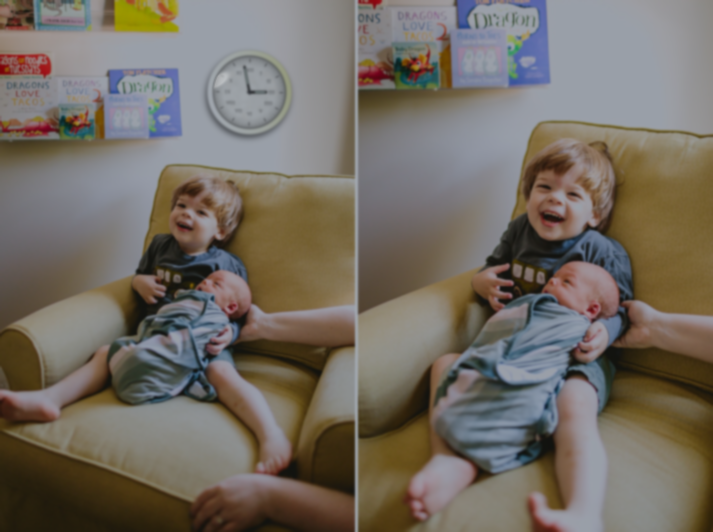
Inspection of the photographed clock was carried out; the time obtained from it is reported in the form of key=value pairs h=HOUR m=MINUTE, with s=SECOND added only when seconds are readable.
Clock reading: h=2 m=58
